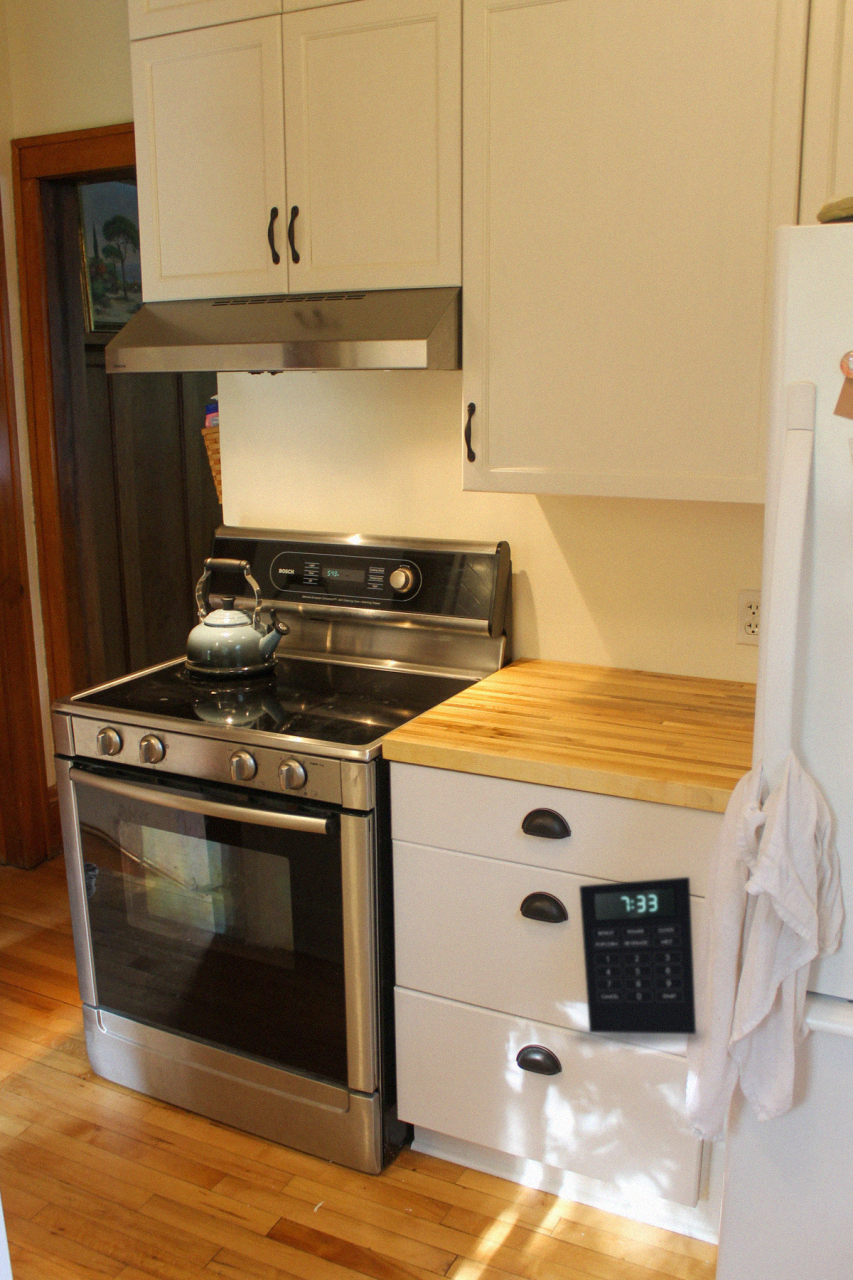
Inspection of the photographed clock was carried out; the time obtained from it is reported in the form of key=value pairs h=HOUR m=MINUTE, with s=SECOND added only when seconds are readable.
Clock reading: h=7 m=33
